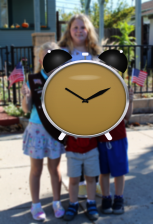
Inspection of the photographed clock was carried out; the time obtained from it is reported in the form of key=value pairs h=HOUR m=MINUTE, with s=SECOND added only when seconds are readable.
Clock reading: h=10 m=10
